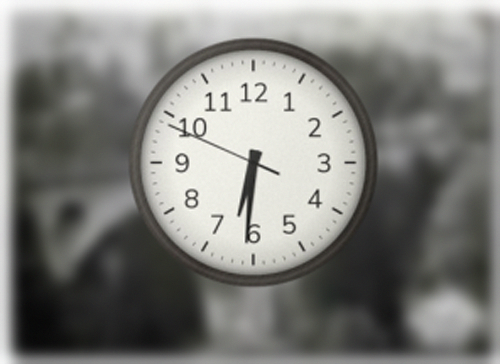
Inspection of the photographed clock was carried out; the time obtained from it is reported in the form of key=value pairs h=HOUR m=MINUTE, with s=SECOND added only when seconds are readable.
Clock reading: h=6 m=30 s=49
